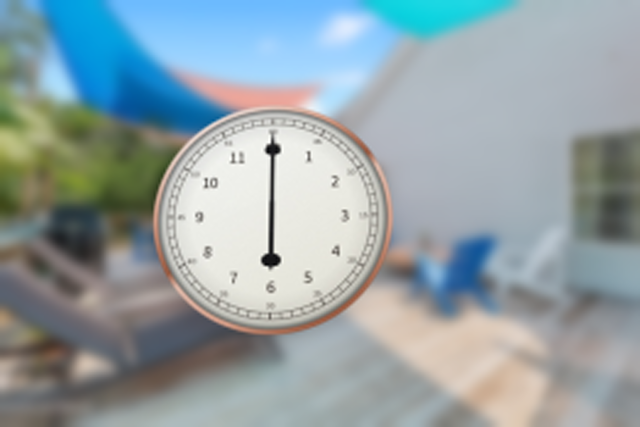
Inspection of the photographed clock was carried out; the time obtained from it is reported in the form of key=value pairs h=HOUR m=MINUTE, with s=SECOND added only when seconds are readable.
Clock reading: h=6 m=0
